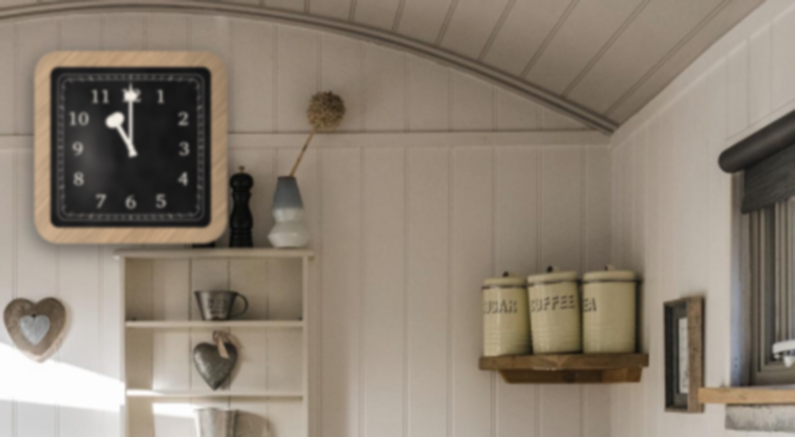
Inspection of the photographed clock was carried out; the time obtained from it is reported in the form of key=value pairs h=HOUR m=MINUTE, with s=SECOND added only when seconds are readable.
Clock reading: h=11 m=0
